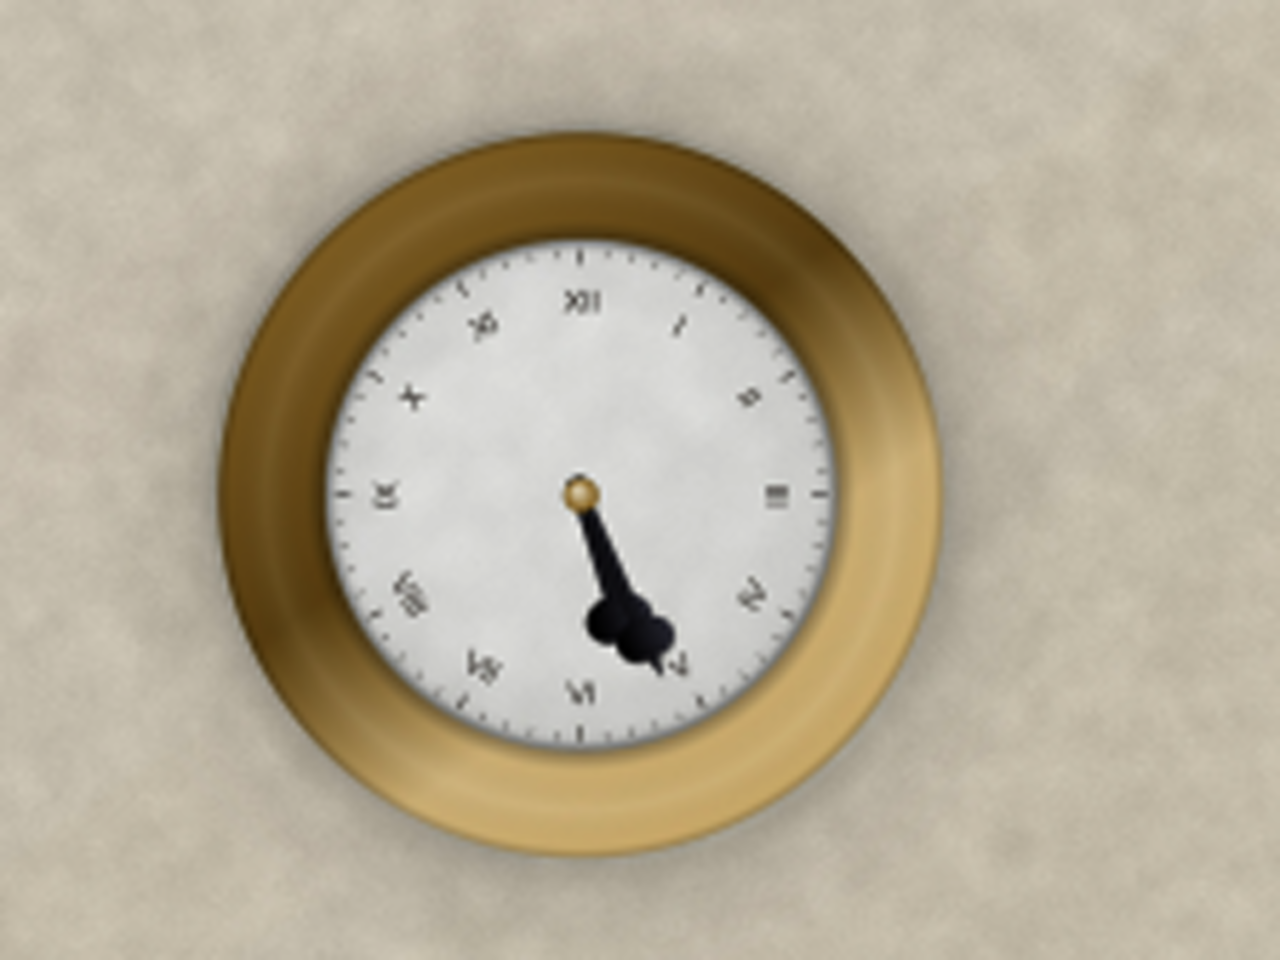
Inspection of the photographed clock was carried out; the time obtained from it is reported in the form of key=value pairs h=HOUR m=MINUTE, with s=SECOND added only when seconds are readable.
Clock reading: h=5 m=26
